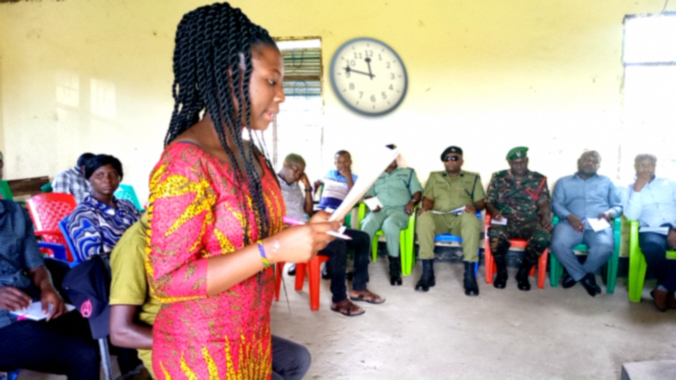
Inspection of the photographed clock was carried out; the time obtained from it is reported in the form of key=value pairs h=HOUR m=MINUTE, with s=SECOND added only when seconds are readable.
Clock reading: h=11 m=47
